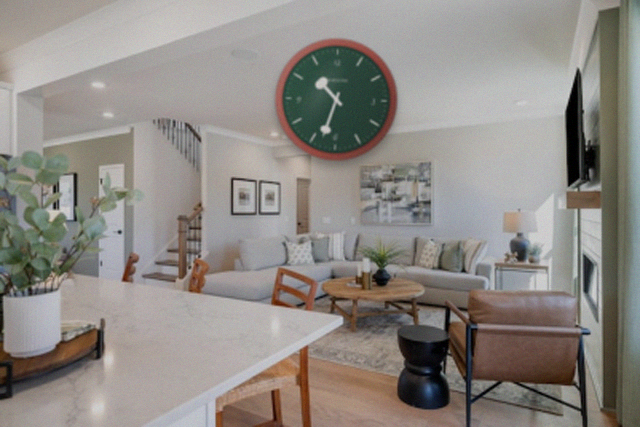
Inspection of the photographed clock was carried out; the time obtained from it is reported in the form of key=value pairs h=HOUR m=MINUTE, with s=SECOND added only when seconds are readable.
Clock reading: h=10 m=33
